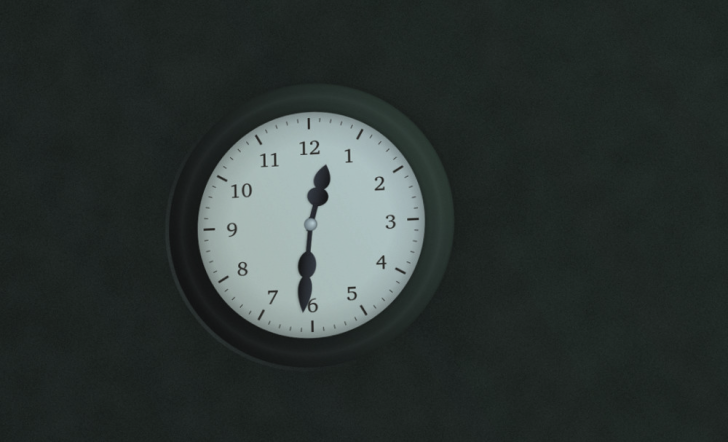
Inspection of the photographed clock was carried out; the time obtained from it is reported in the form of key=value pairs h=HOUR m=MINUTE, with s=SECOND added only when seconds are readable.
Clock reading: h=12 m=31
